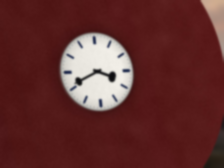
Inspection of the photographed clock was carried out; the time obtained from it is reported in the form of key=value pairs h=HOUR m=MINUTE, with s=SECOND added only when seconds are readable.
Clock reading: h=3 m=41
